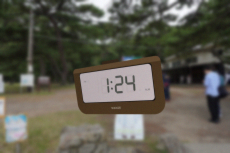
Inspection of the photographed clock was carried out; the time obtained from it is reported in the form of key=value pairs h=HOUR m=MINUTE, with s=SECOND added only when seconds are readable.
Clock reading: h=1 m=24
